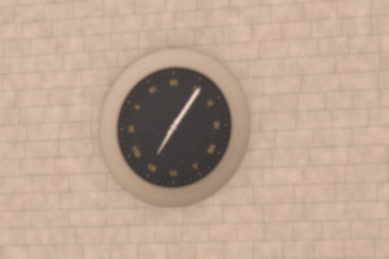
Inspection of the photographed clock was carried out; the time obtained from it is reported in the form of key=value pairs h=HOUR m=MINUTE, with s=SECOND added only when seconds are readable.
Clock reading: h=7 m=6
